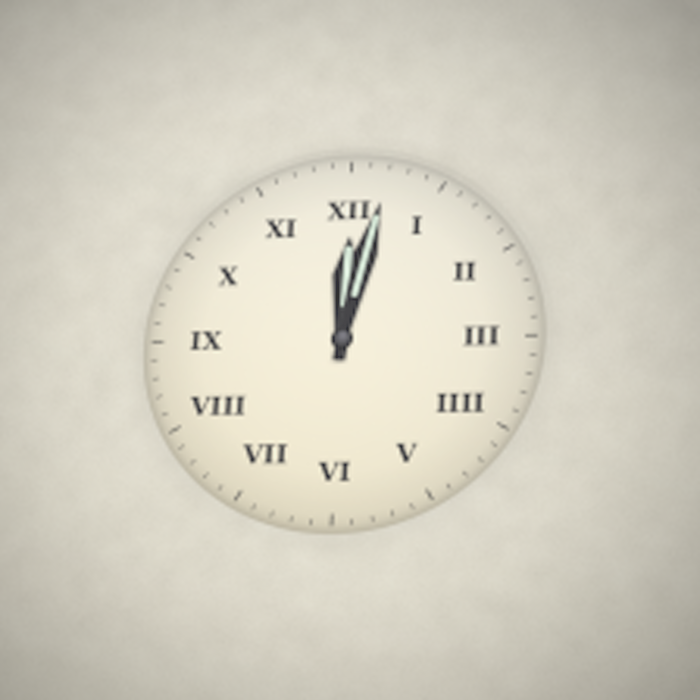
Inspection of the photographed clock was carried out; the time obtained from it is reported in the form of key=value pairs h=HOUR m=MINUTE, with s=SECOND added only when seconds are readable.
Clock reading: h=12 m=2
